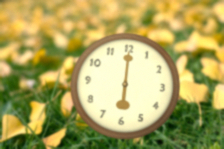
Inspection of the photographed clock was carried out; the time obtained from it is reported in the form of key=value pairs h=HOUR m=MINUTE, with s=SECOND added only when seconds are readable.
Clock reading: h=6 m=0
